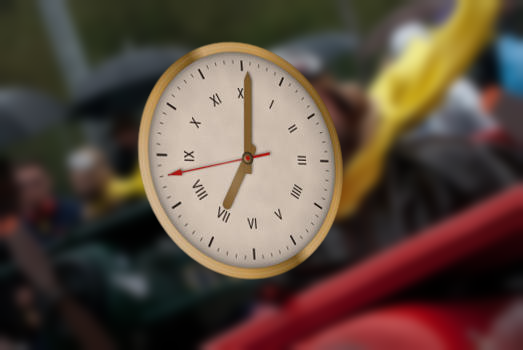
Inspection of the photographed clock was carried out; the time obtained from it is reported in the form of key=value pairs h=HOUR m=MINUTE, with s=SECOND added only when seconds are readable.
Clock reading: h=7 m=0 s=43
